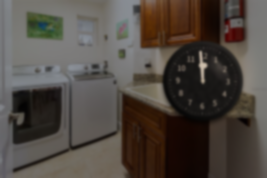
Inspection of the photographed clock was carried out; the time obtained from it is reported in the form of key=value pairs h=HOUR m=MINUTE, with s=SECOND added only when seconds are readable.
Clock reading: h=11 m=59
